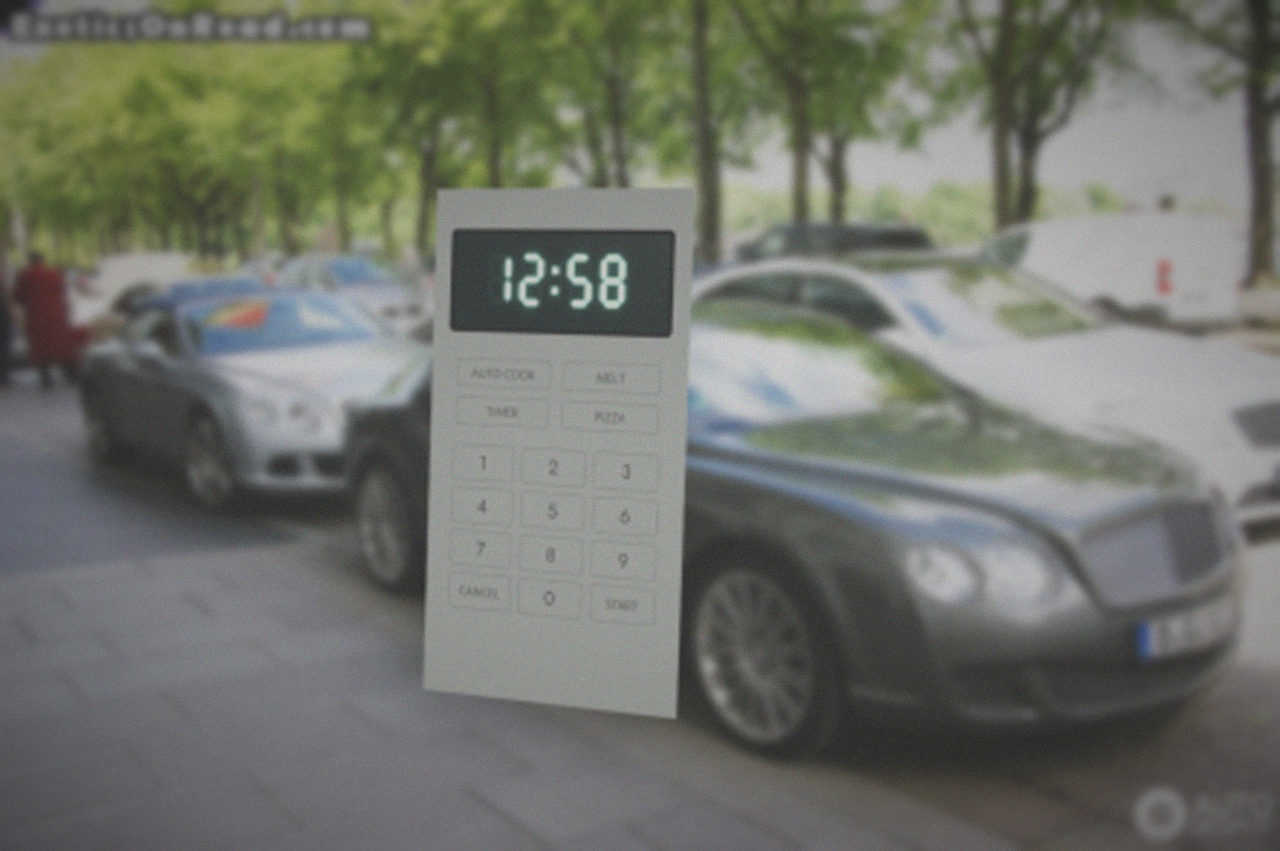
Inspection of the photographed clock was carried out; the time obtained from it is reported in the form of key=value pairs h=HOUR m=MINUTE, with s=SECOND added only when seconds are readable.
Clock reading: h=12 m=58
